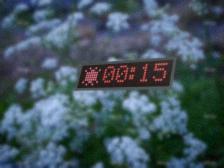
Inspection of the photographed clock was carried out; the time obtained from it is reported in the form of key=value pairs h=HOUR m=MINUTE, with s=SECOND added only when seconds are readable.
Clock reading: h=0 m=15
